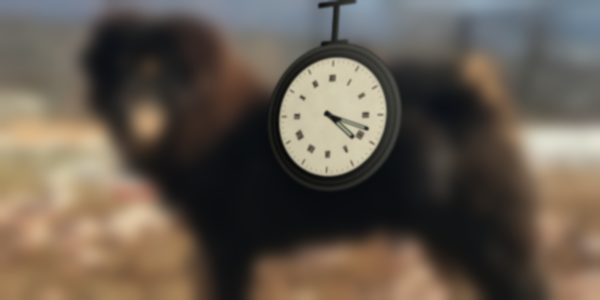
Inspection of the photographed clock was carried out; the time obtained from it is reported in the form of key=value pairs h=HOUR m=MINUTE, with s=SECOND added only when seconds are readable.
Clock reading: h=4 m=18
